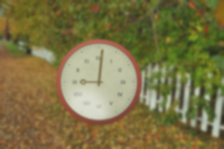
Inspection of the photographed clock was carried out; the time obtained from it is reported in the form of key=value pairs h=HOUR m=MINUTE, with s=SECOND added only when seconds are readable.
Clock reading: h=9 m=1
